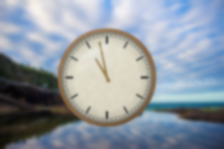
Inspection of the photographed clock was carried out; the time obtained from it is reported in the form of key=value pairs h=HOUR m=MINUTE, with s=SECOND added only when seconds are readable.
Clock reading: h=10 m=58
